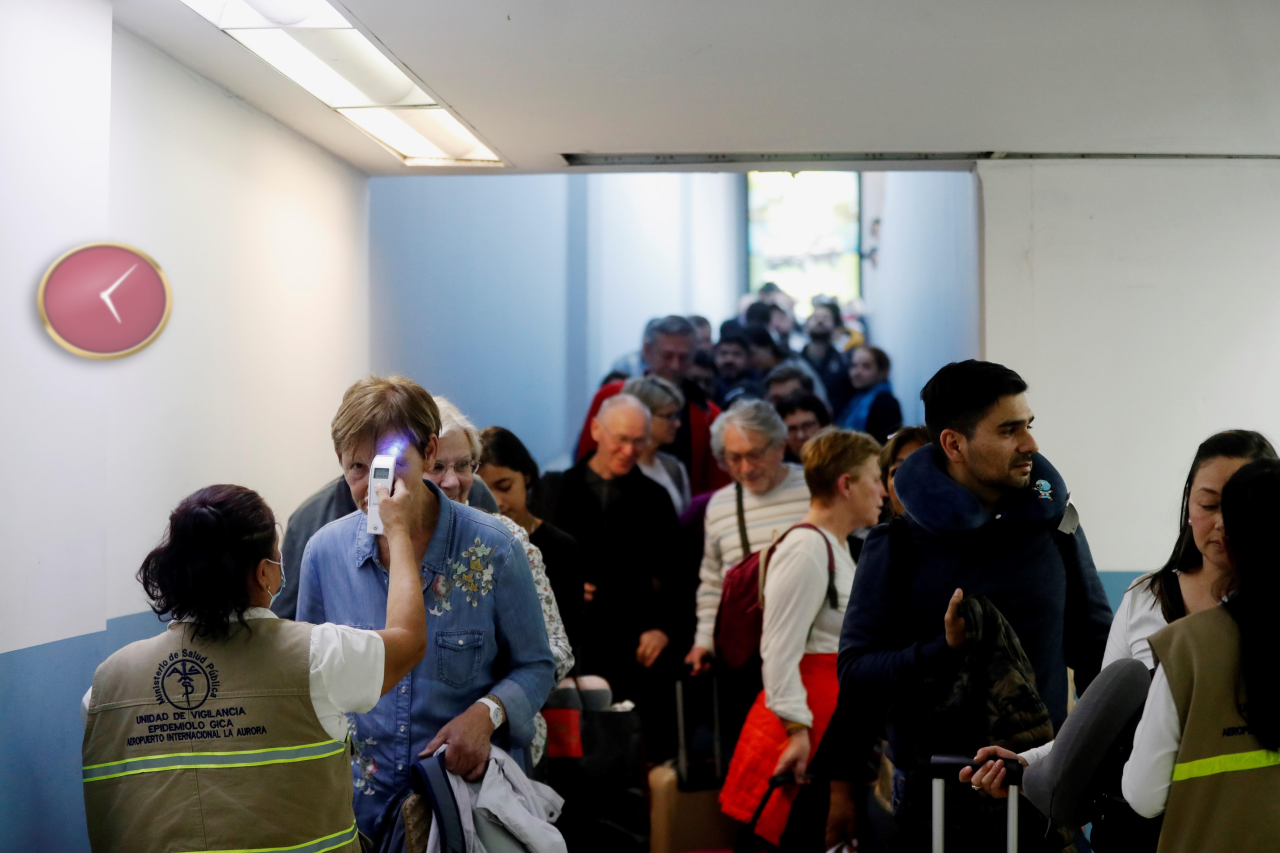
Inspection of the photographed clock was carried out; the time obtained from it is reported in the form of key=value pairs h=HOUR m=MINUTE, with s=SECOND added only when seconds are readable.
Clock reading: h=5 m=7
